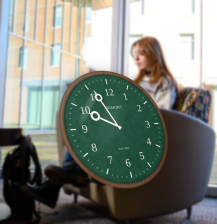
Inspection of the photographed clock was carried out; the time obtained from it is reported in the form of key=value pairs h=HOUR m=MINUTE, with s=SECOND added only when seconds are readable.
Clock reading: h=9 m=56
